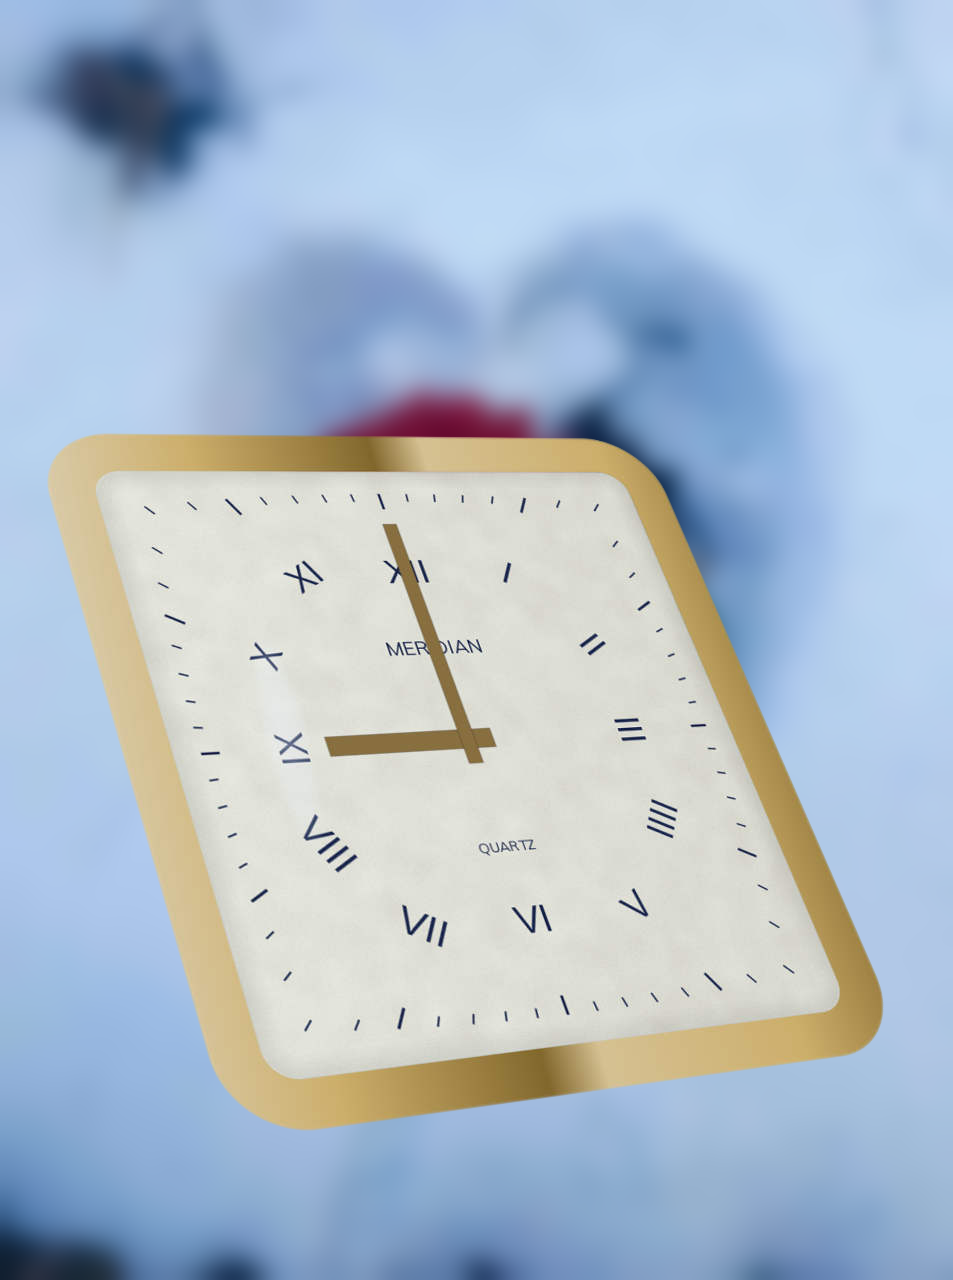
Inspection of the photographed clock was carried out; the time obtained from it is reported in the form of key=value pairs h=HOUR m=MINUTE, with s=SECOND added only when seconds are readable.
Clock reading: h=9 m=0
